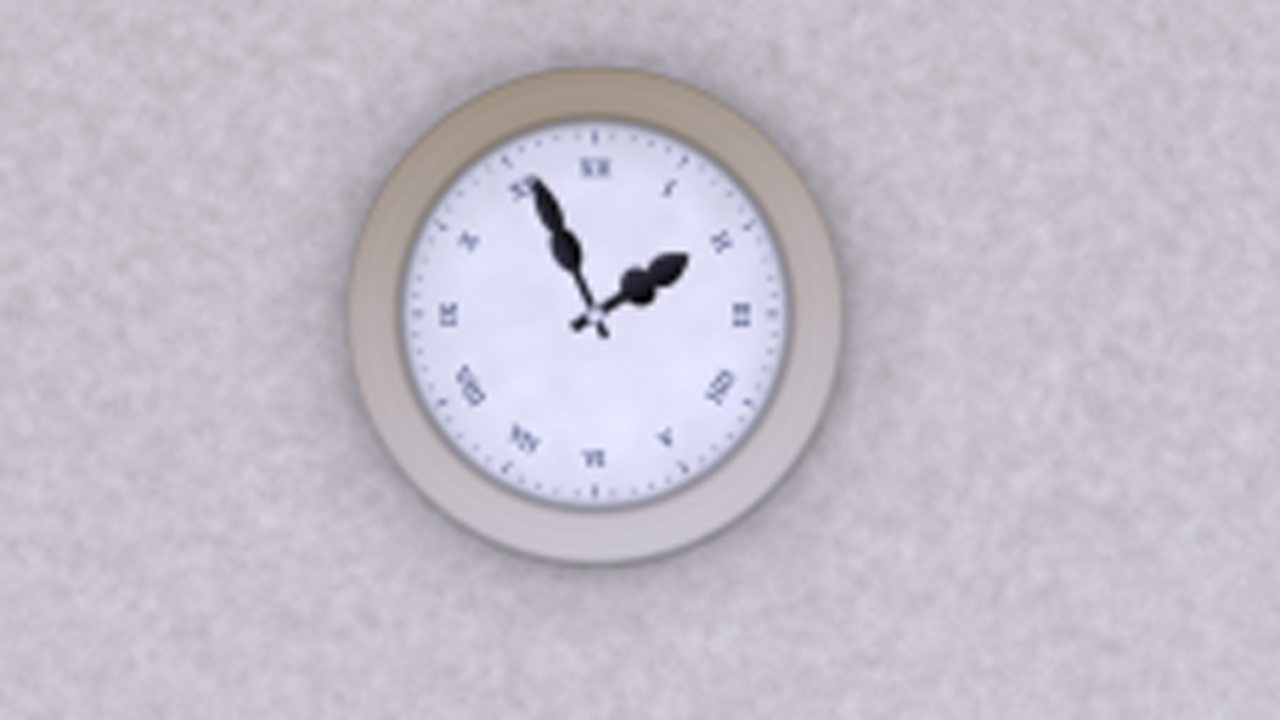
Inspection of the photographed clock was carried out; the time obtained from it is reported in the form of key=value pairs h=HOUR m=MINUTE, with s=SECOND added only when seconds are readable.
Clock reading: h=1 m=56
